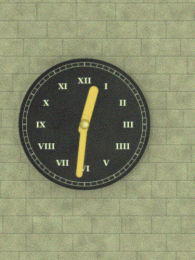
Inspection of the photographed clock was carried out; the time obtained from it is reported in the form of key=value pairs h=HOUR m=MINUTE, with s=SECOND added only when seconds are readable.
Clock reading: h=12 m=31
